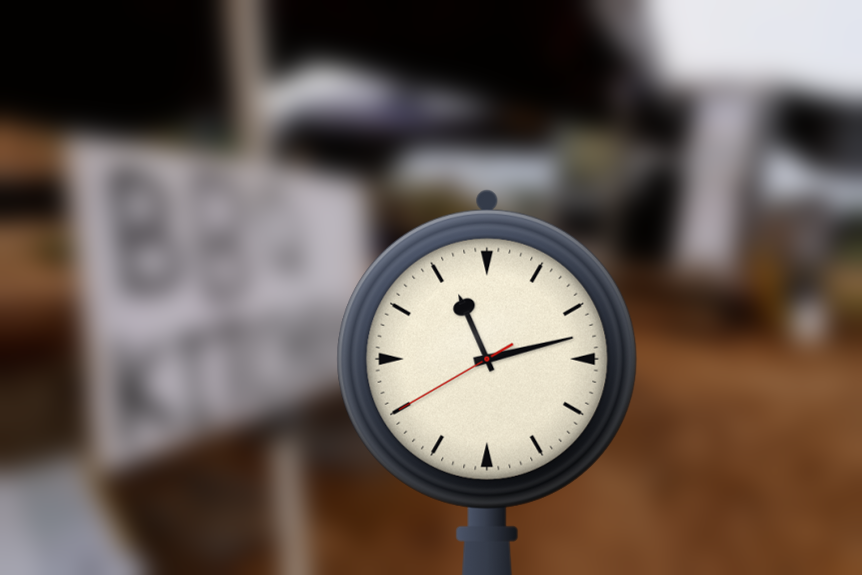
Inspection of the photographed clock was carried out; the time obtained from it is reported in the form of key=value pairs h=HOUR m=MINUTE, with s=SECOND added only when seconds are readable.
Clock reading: h=11 m=12 s=40
